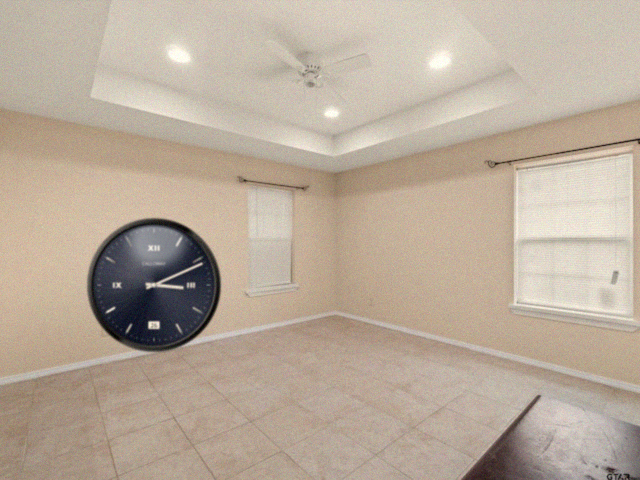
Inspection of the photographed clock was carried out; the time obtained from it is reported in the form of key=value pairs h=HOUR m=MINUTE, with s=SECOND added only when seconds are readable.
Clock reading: h=3 m=11
